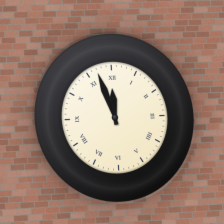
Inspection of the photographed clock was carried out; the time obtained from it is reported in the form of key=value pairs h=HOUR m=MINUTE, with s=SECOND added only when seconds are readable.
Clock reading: h=11 m=57
